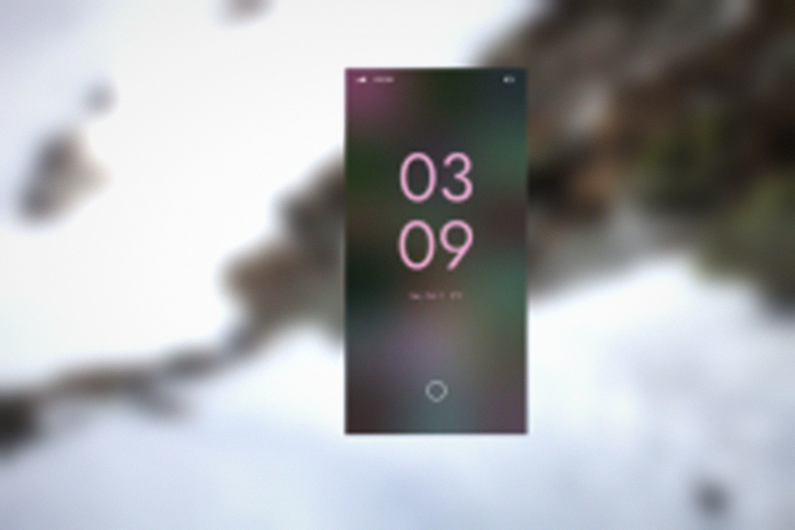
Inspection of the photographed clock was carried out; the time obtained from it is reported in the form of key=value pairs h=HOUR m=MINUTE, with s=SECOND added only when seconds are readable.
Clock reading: h=3 m=9
